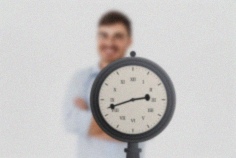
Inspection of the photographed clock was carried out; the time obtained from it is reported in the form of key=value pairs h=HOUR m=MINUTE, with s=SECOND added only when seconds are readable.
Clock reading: h=2 m=42
